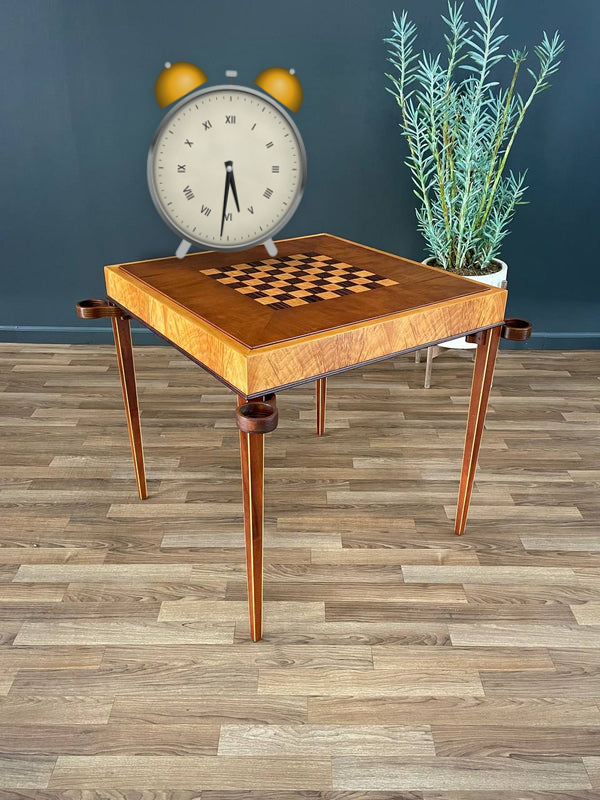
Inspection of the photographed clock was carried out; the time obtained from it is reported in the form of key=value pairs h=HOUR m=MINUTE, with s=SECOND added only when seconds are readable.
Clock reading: h=5 m=31
